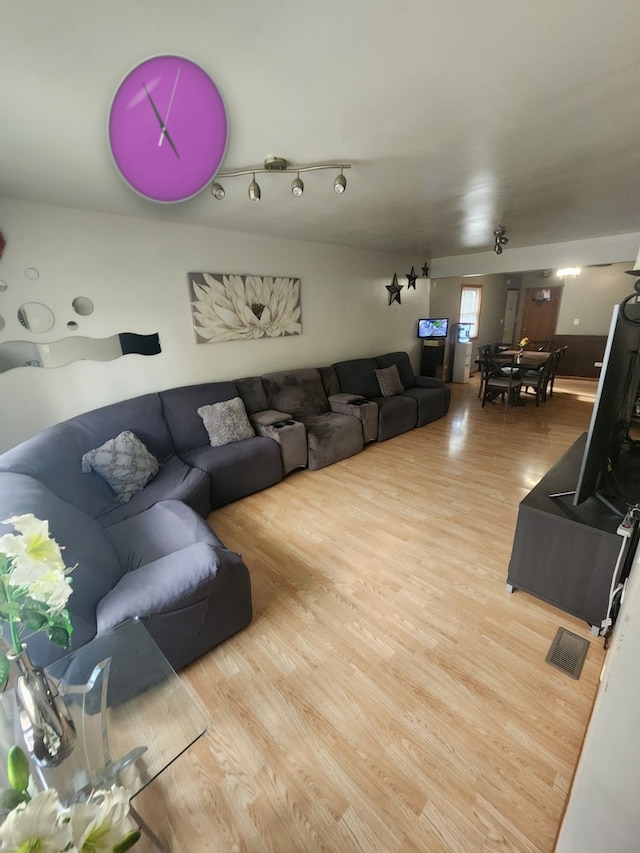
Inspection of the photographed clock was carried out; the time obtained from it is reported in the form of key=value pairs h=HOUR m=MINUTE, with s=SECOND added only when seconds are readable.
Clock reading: h=4 m=55 s=3
